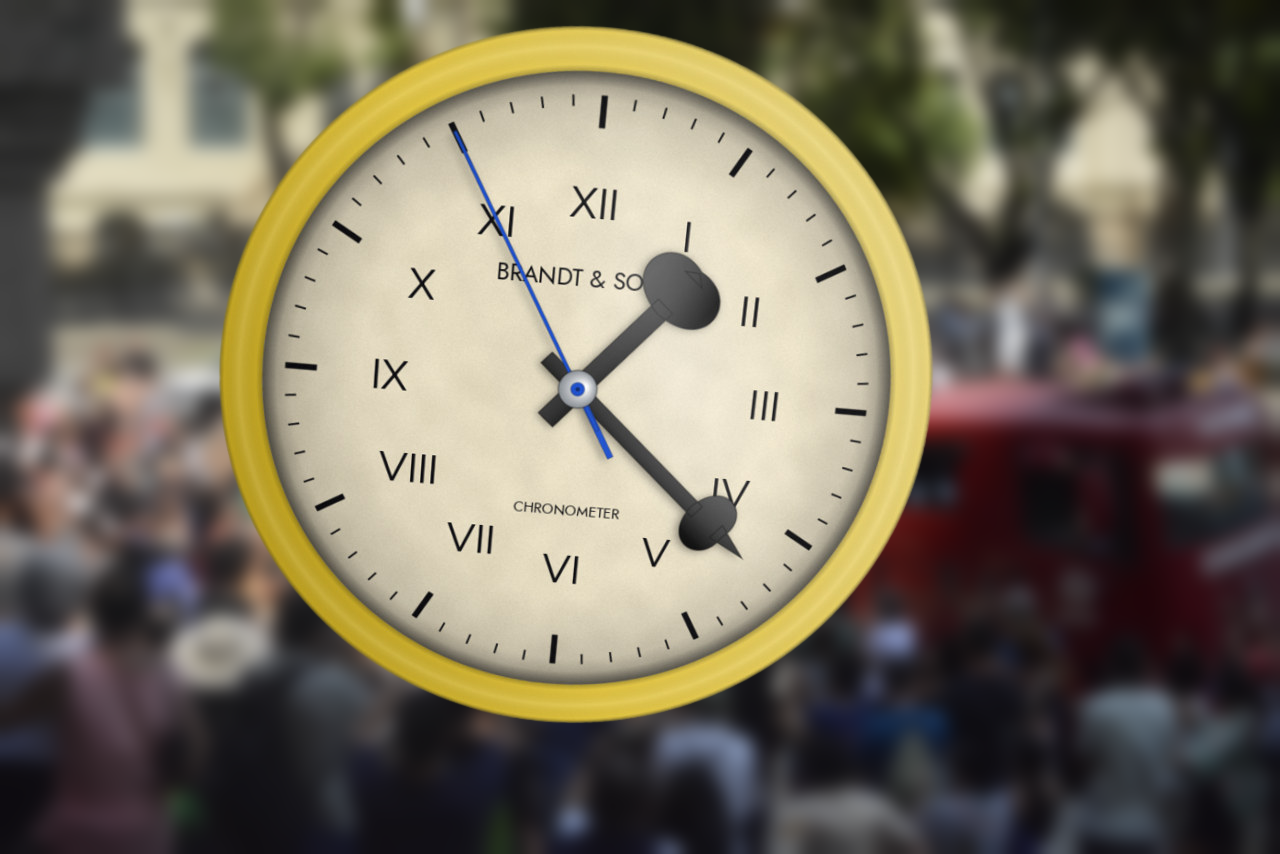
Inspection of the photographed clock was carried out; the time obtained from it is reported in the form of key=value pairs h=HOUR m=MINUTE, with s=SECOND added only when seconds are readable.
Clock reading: h=1 m=21 s=55
